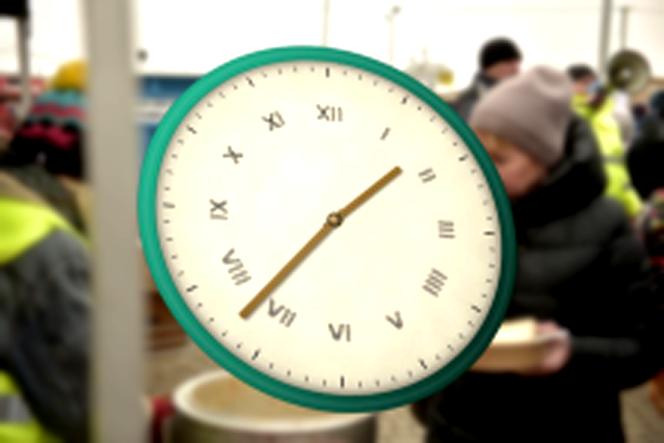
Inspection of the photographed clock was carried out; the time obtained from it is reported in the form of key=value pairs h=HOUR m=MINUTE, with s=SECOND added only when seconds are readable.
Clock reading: h=1 m=37
